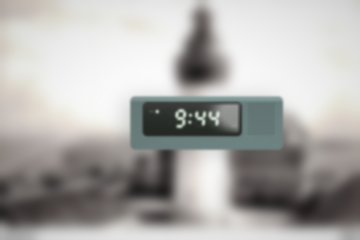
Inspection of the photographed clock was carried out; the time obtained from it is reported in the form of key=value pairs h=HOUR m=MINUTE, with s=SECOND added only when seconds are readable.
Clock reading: h=9 m=44
